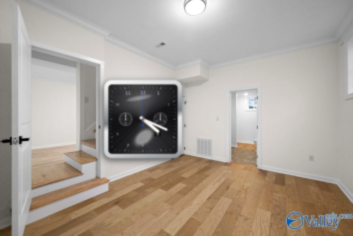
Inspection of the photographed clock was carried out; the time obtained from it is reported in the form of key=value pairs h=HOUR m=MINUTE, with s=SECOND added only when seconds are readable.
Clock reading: h=4 m=19
